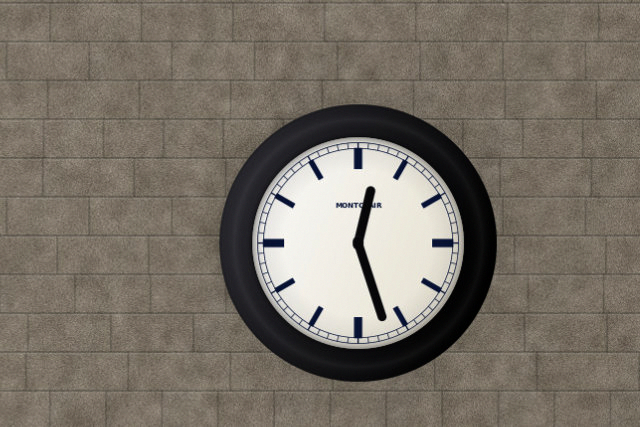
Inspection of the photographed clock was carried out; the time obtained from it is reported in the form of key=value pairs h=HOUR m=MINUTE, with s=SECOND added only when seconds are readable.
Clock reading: h=12 m=27
